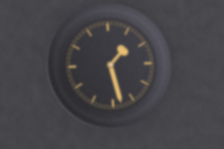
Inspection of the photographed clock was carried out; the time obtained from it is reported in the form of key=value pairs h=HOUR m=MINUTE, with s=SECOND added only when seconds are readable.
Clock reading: h=1 m=28
